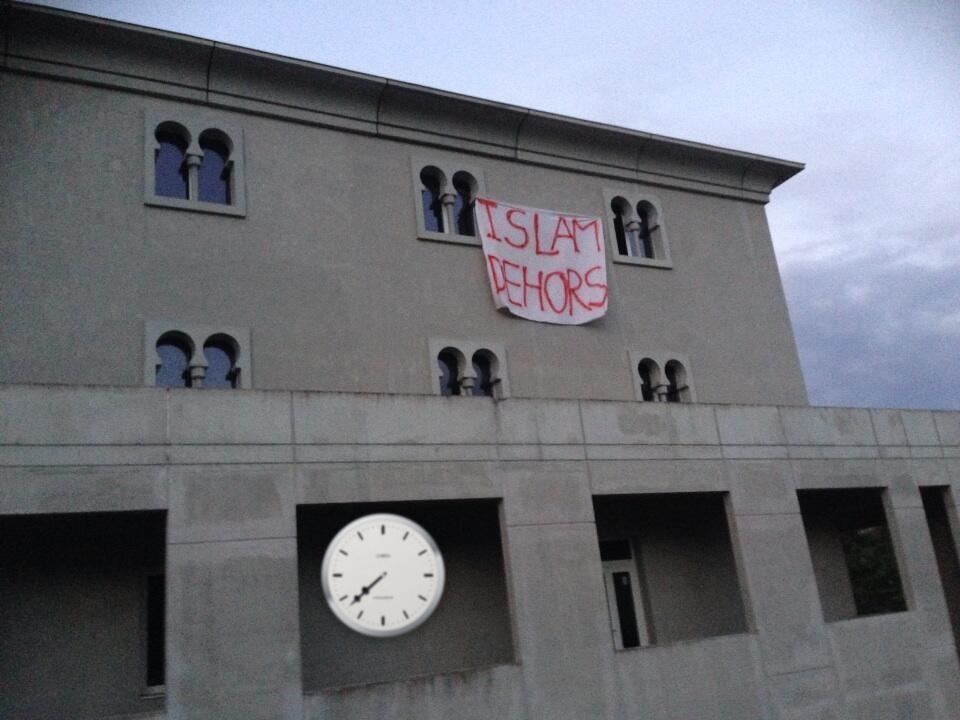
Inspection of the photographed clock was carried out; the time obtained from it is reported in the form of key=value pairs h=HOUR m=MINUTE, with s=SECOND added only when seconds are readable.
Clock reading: h=7 m=38
